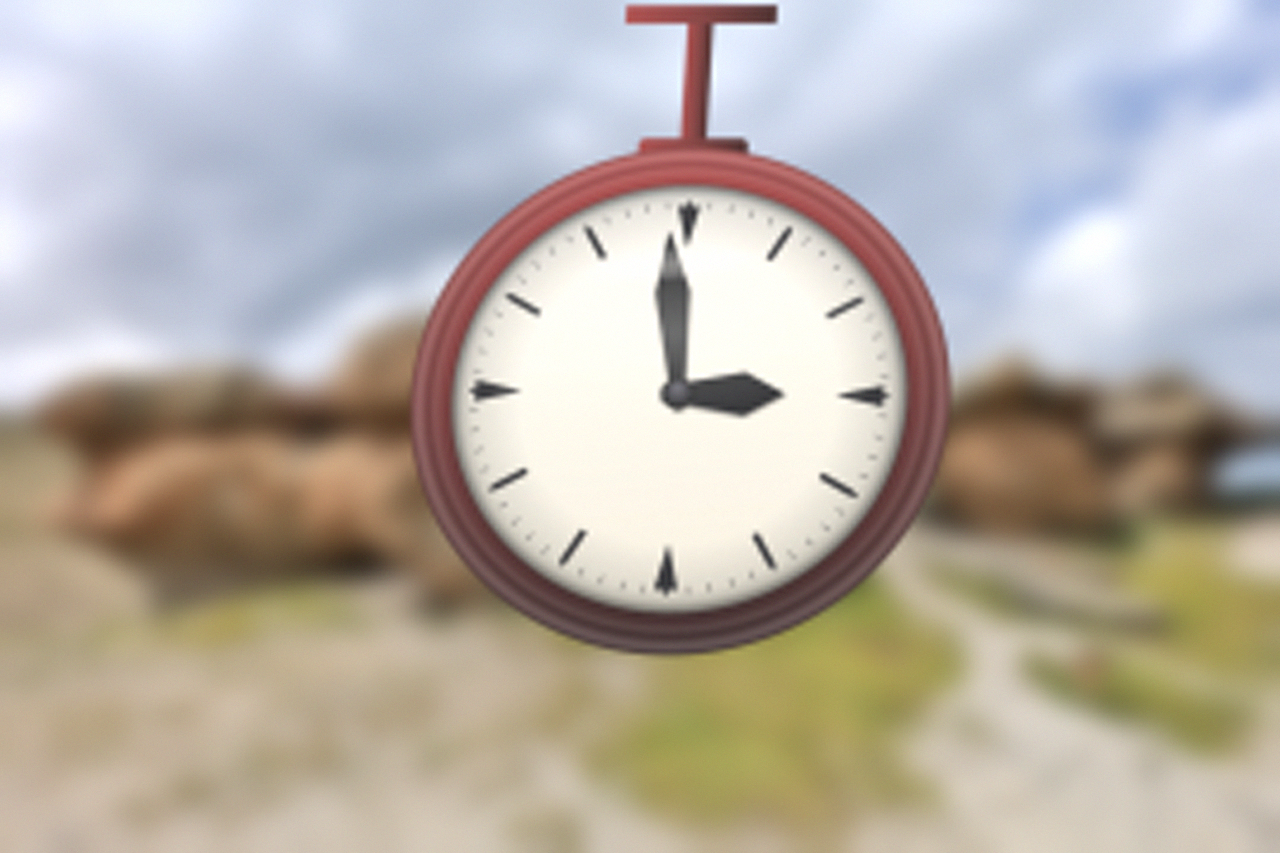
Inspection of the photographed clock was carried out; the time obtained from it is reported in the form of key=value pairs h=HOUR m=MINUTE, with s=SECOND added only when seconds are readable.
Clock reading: h=2 m=59
